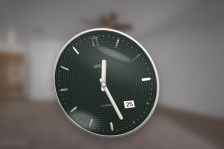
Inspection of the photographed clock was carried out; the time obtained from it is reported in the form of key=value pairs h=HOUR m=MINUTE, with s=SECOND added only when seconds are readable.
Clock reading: h=12 m=27
